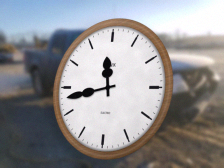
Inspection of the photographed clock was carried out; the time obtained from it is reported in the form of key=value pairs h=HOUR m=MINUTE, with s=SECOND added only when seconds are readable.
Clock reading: h=11 m=43
